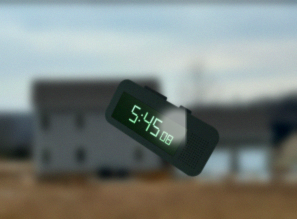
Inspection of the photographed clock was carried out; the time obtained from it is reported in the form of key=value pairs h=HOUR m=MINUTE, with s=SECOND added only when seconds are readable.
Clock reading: h=5 m=45 s=8
